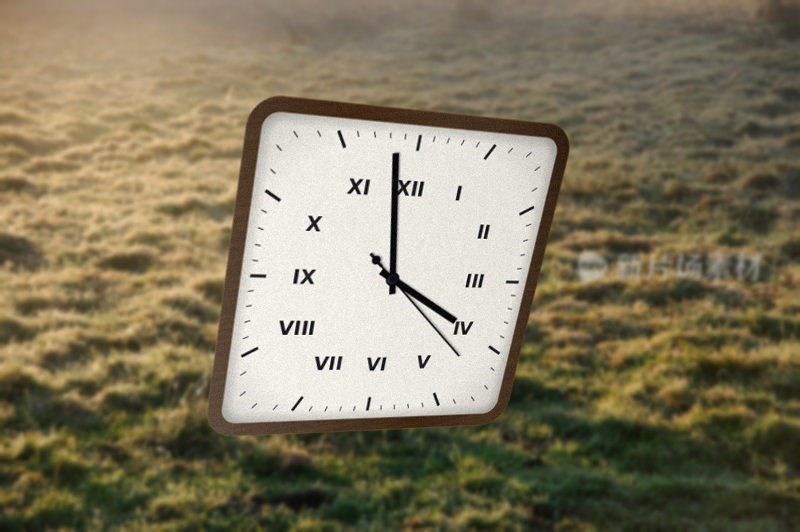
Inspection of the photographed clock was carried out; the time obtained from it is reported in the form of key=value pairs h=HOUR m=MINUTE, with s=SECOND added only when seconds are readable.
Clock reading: h=3 m=58 s=22
